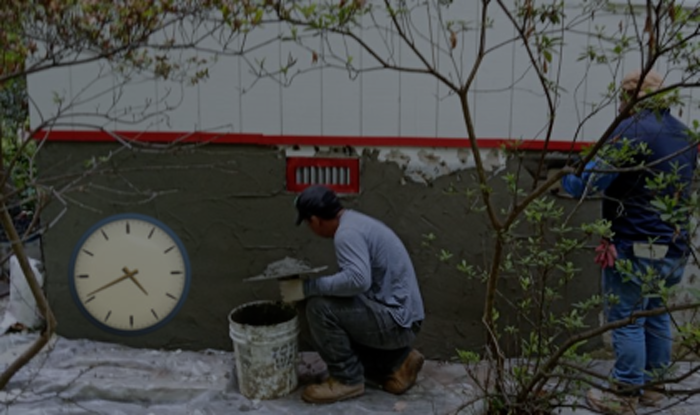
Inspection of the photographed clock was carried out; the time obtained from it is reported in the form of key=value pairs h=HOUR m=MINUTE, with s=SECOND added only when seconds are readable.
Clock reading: h=4 m=41
